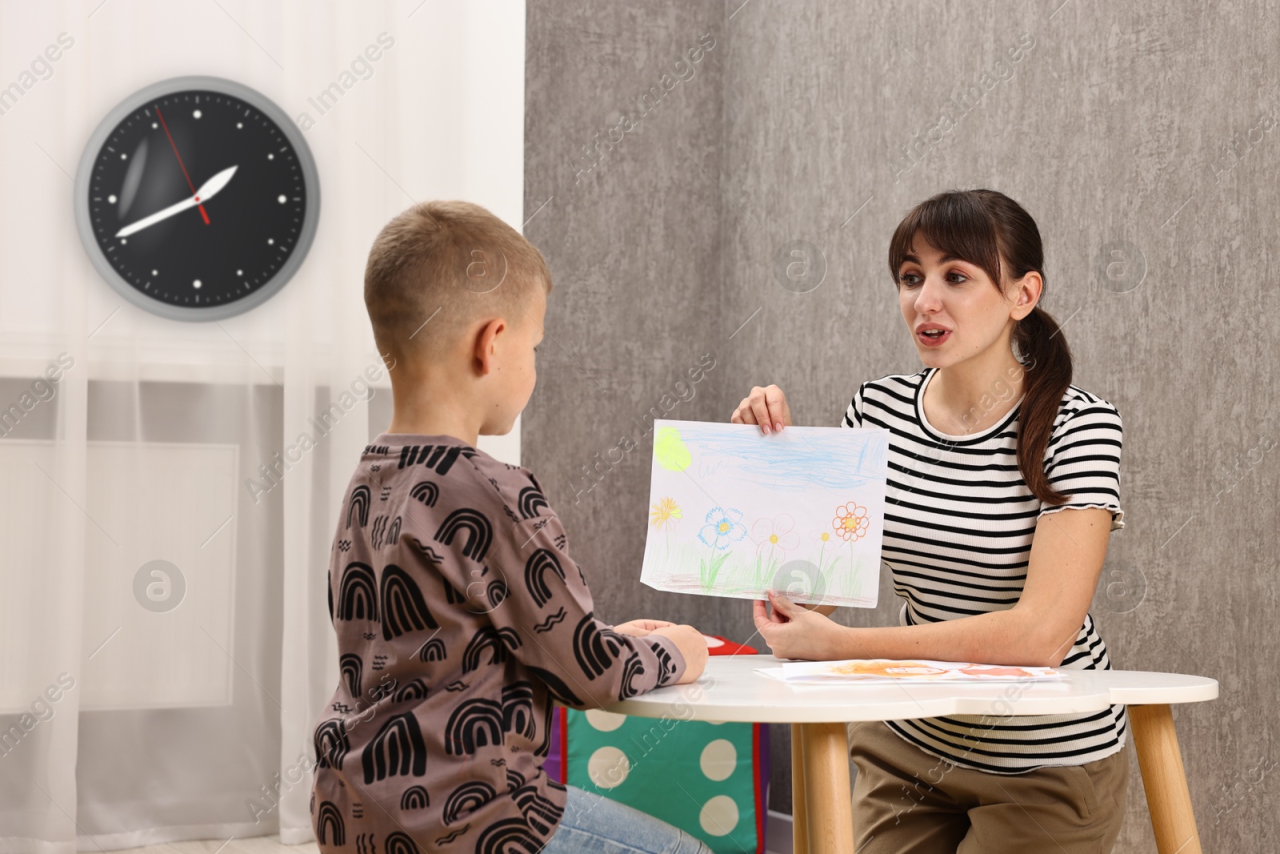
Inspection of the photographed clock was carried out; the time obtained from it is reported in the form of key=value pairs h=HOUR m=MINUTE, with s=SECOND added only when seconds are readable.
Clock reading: h=1 m=40 s=56
